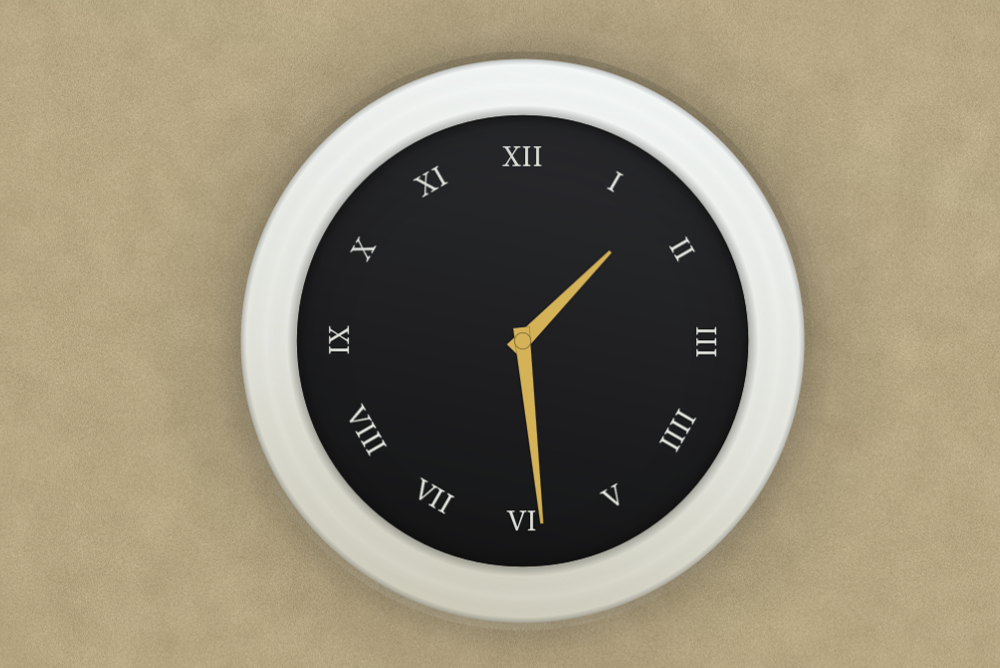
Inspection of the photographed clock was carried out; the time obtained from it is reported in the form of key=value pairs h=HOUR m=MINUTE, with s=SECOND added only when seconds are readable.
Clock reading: h=1 m=29
